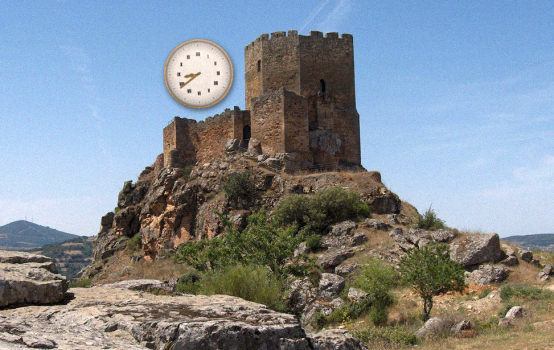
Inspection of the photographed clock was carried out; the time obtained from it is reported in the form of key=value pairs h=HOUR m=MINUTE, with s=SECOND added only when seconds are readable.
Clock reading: h=8 m=39
